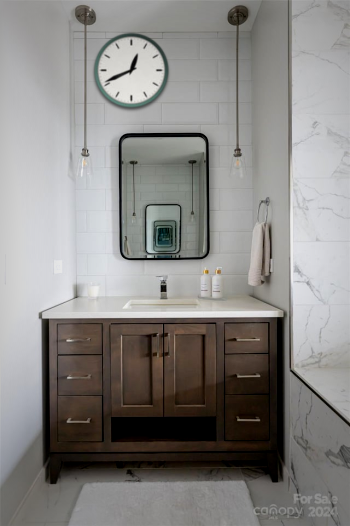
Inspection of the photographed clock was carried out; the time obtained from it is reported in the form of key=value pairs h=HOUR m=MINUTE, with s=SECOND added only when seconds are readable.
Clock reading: h=12 m=41
